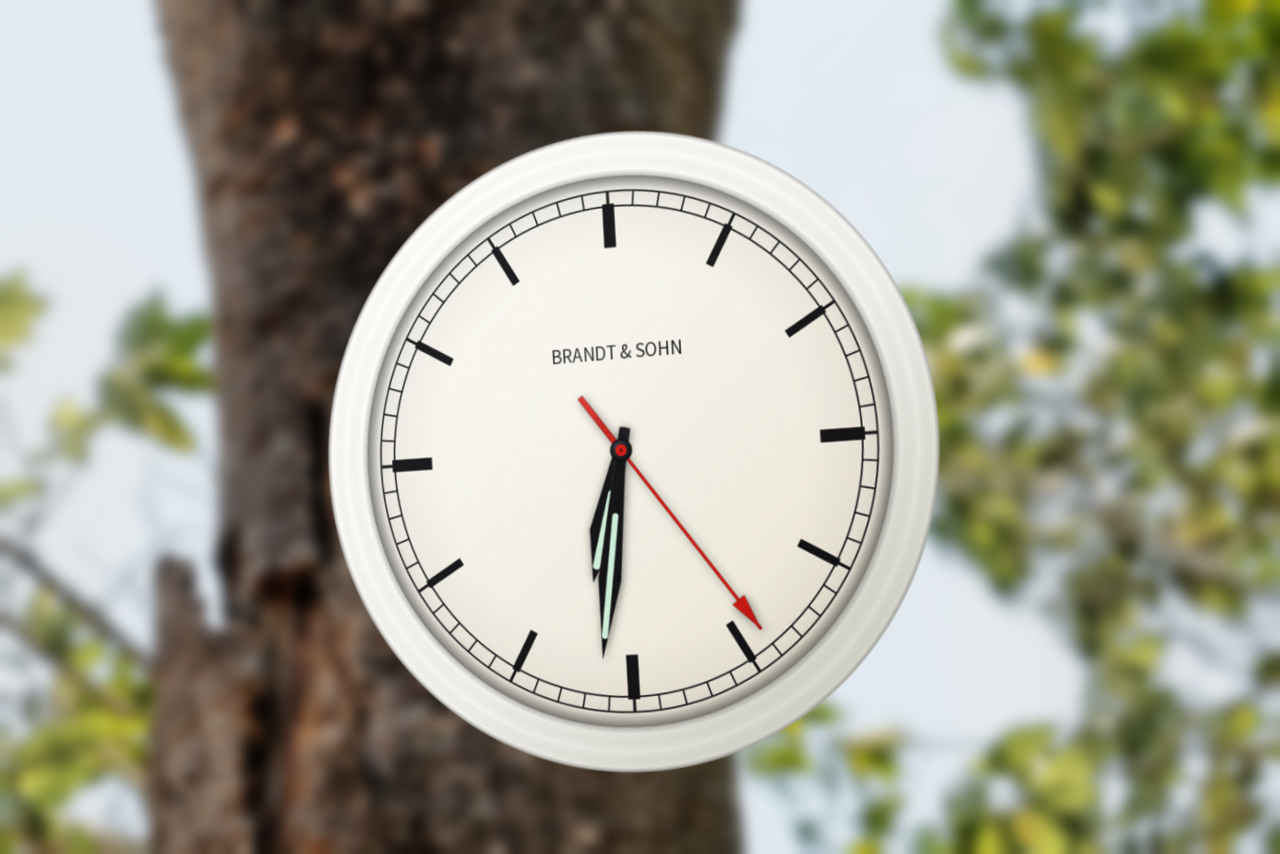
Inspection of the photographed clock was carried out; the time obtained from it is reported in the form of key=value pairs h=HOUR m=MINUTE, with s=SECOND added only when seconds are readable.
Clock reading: h=6 m=31 s=24
